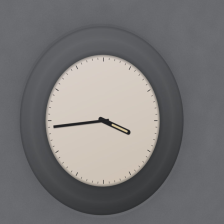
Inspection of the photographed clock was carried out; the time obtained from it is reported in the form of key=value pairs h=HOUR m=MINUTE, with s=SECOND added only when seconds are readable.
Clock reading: h=3 m=44
